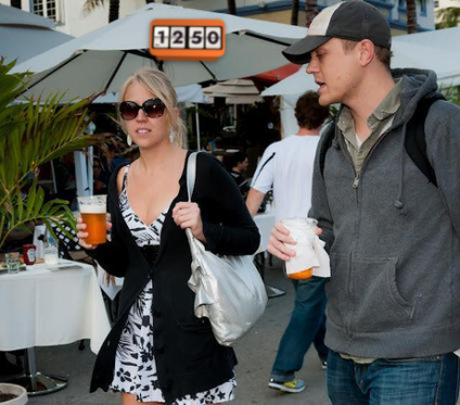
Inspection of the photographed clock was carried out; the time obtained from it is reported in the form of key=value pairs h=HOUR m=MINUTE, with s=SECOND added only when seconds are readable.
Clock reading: h=12 m=50
